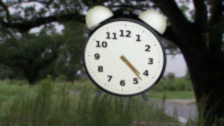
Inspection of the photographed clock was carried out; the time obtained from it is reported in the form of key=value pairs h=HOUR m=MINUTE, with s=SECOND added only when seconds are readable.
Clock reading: h=4 m=23
